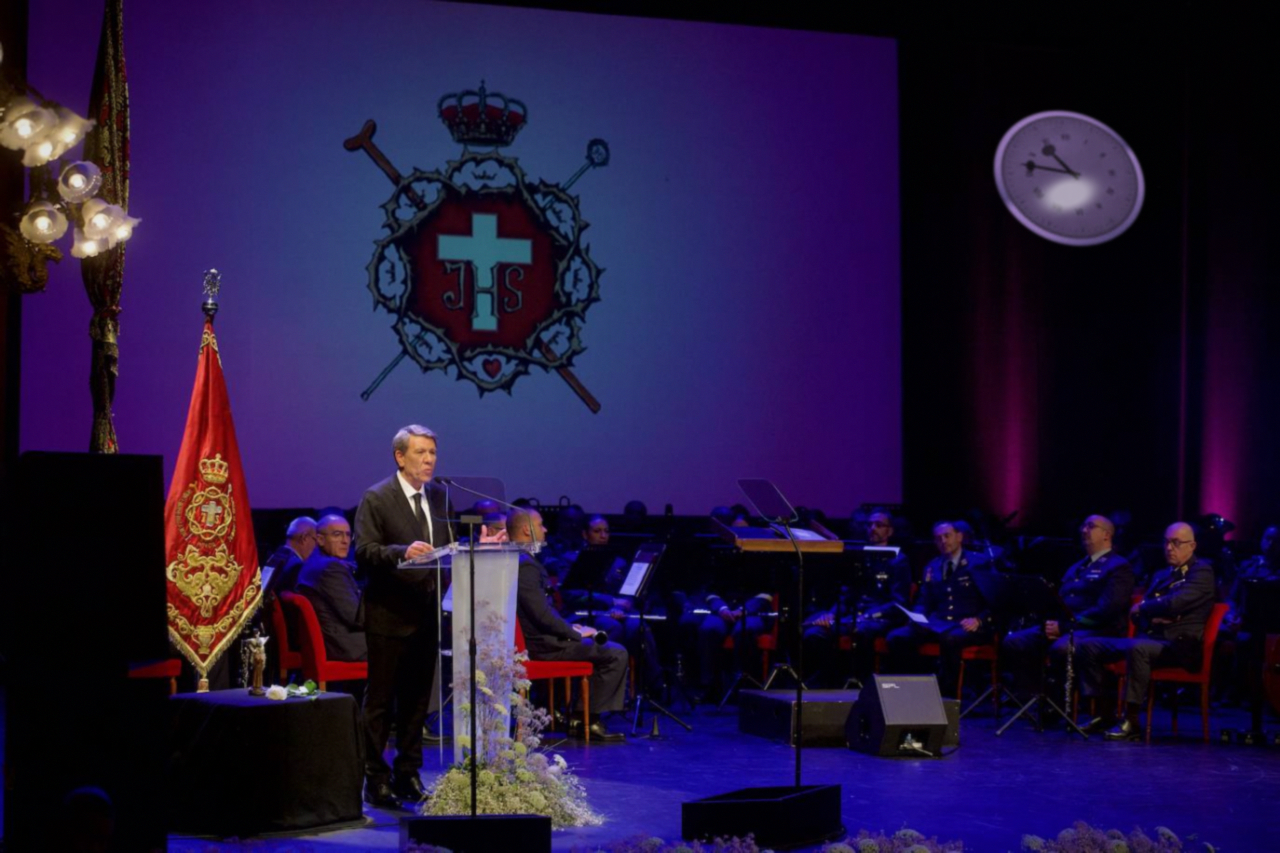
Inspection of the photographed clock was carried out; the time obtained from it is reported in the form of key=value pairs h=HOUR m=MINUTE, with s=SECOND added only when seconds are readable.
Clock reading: h=10 m=47
